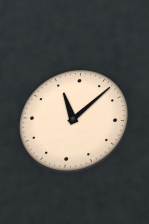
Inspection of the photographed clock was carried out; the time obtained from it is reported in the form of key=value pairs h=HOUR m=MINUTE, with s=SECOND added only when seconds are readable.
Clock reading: h=11 m=7
